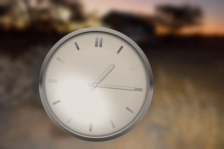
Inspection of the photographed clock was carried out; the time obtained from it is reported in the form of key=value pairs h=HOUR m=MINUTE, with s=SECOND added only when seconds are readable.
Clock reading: h=1 m=15
